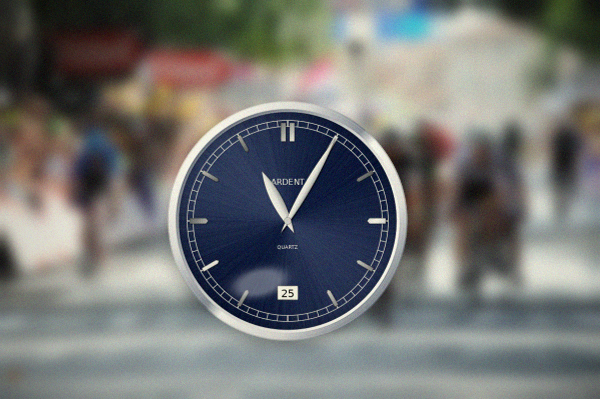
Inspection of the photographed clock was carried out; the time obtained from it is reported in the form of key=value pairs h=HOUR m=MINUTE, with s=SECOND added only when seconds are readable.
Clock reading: h=11 m=5
